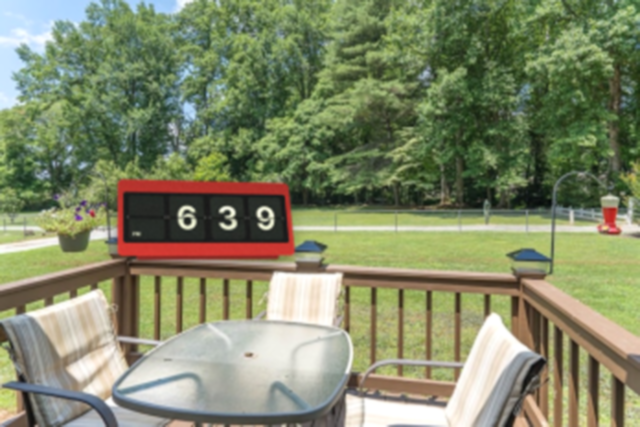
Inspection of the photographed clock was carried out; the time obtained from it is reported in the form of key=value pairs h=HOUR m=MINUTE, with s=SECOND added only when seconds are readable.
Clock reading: h=6 m=39
